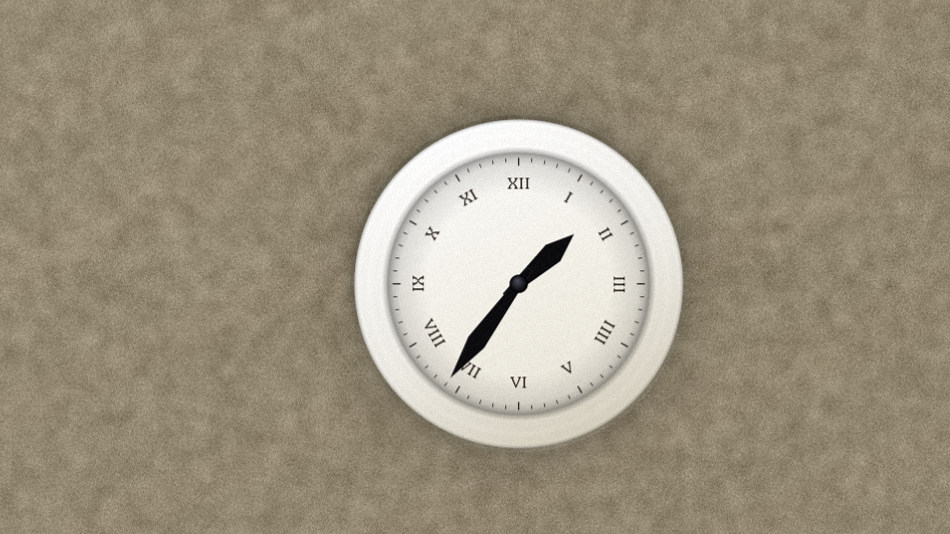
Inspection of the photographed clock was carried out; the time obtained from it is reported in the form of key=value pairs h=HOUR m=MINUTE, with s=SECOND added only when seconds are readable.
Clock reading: h=1 m=36
